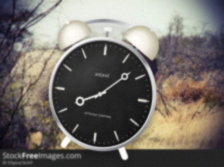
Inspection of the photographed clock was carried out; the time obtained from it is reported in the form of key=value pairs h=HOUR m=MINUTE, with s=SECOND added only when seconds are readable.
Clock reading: h=8 m=8
